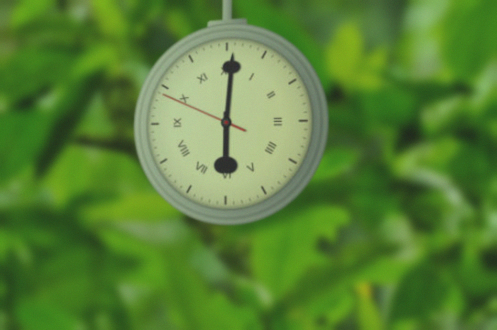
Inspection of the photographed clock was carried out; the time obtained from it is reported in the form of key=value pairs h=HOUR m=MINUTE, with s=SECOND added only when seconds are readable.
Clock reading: h=6 m=0 s=49
